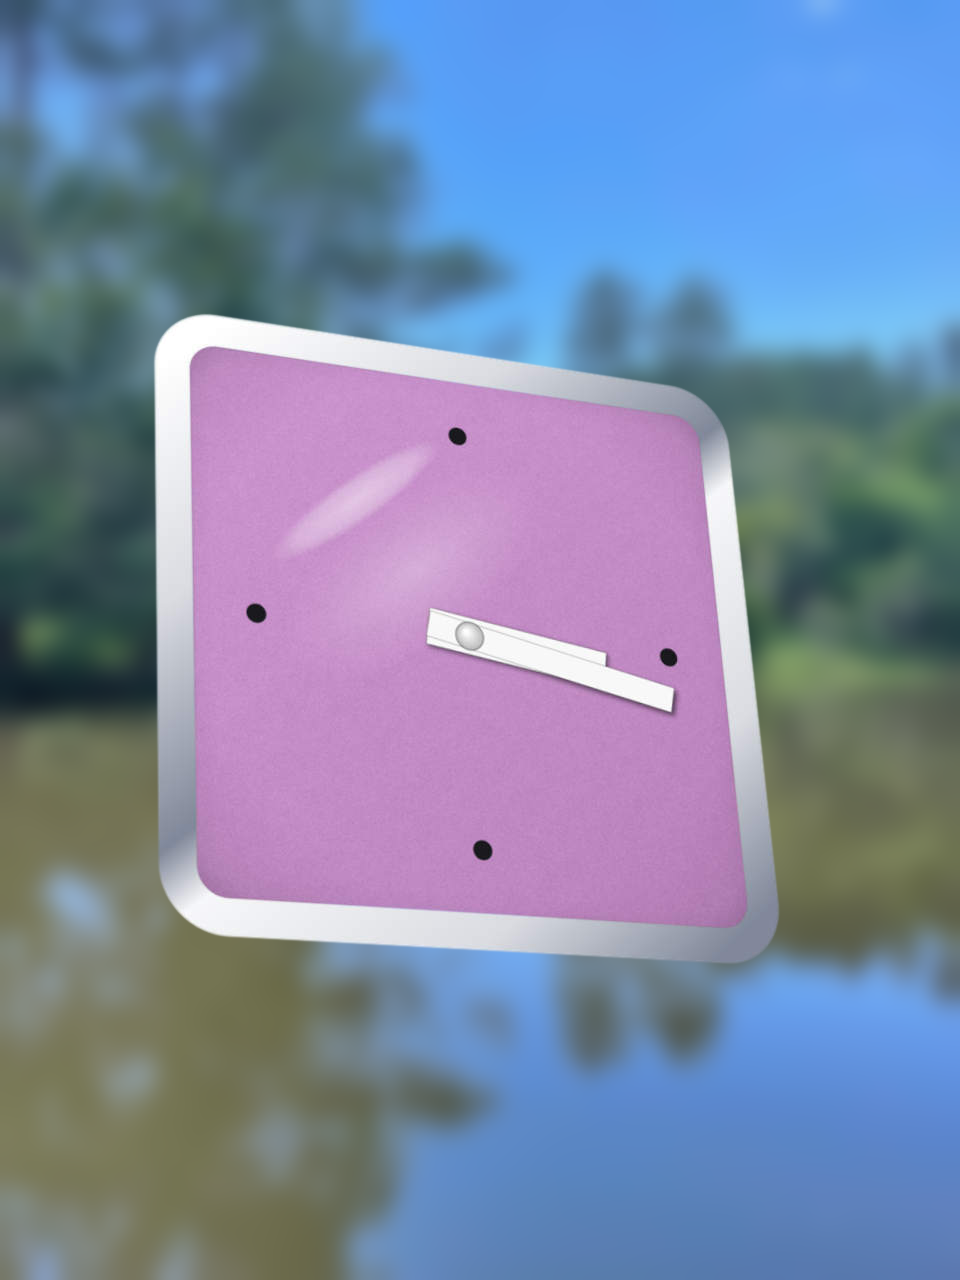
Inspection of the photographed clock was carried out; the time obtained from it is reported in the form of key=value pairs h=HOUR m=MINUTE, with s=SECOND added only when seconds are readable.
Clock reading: h=3 m=17
